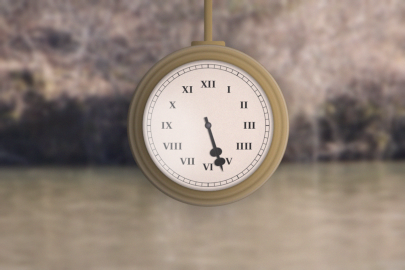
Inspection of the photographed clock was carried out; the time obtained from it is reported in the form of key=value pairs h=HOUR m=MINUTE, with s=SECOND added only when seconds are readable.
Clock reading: h=5 m=27
